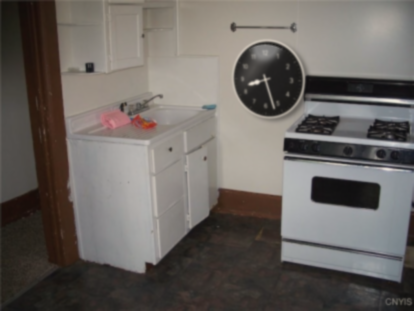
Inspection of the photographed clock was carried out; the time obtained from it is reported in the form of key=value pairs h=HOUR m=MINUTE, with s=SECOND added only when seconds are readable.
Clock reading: h=8 m=27
